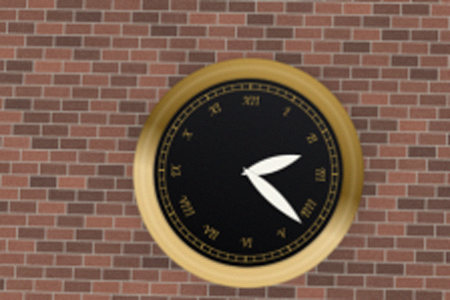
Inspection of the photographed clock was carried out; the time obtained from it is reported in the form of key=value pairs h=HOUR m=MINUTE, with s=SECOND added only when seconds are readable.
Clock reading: h=2 m=22
